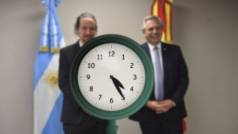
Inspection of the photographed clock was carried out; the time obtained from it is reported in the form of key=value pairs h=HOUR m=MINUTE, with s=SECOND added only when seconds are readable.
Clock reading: h=4 m=25
